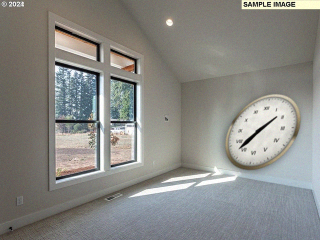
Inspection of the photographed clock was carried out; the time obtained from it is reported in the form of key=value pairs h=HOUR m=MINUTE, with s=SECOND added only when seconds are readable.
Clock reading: h=1 m=37
